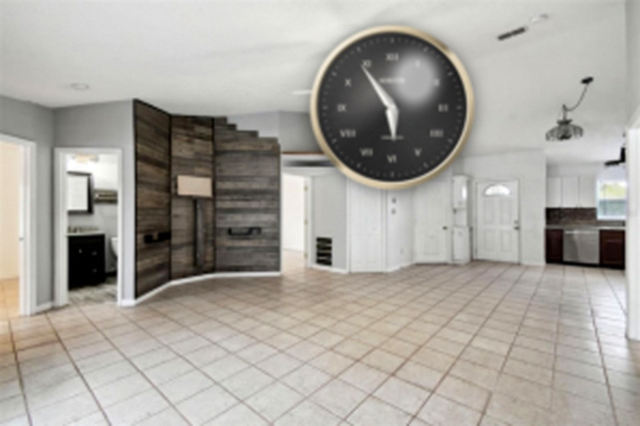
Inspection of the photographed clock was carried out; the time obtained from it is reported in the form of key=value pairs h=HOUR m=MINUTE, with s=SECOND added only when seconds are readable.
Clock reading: h=5 m=54
